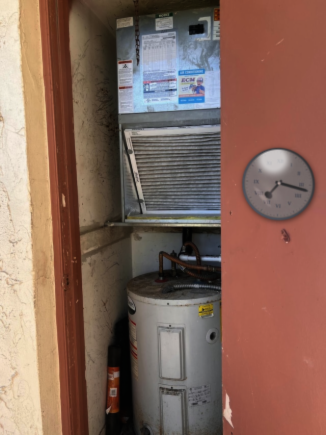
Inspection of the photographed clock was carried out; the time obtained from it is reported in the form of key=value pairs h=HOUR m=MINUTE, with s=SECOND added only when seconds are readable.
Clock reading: h=7 m=17
